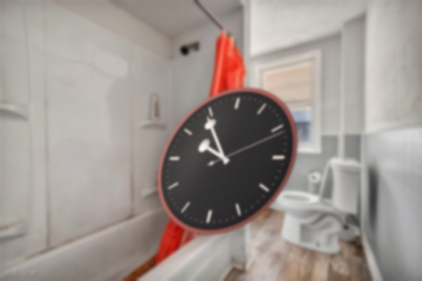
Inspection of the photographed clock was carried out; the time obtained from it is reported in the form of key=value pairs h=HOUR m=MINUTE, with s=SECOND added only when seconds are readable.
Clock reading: h=9 m=54 s=11
